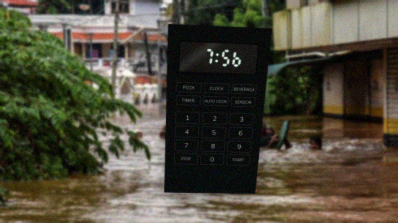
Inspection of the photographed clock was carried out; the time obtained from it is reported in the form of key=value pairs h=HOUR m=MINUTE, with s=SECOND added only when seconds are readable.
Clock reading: h=7 m=56
